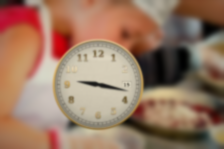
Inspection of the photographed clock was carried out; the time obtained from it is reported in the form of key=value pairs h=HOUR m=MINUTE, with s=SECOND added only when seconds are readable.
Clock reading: h=9 m=17
